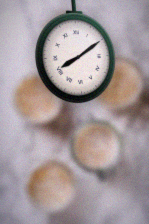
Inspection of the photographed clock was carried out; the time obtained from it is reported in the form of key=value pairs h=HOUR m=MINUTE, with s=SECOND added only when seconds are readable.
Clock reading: h=8 m=10
